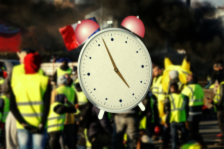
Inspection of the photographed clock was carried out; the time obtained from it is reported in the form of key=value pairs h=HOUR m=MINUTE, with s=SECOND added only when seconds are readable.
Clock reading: h=4 m=57
